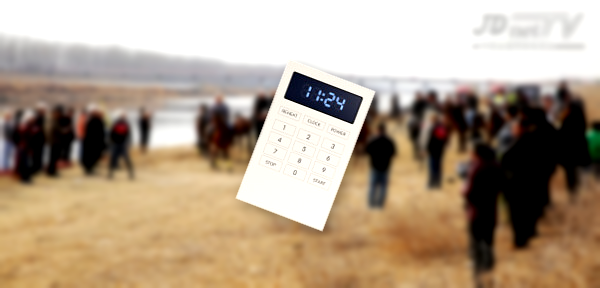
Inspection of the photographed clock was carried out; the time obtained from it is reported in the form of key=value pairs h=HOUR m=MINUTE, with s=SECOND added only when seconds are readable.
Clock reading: h=11 m=24
